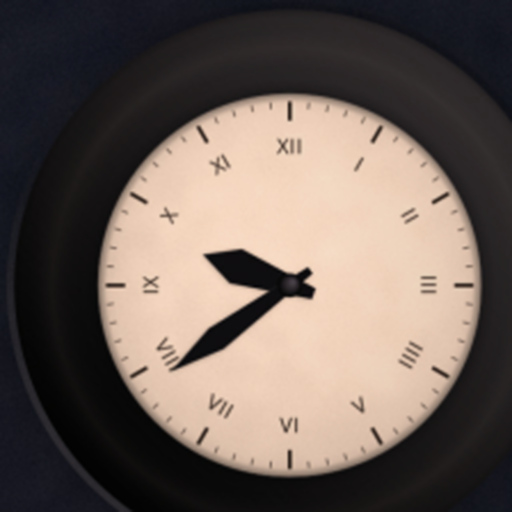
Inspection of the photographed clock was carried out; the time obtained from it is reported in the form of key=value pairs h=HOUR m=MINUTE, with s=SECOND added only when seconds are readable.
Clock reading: h=9 m=39
